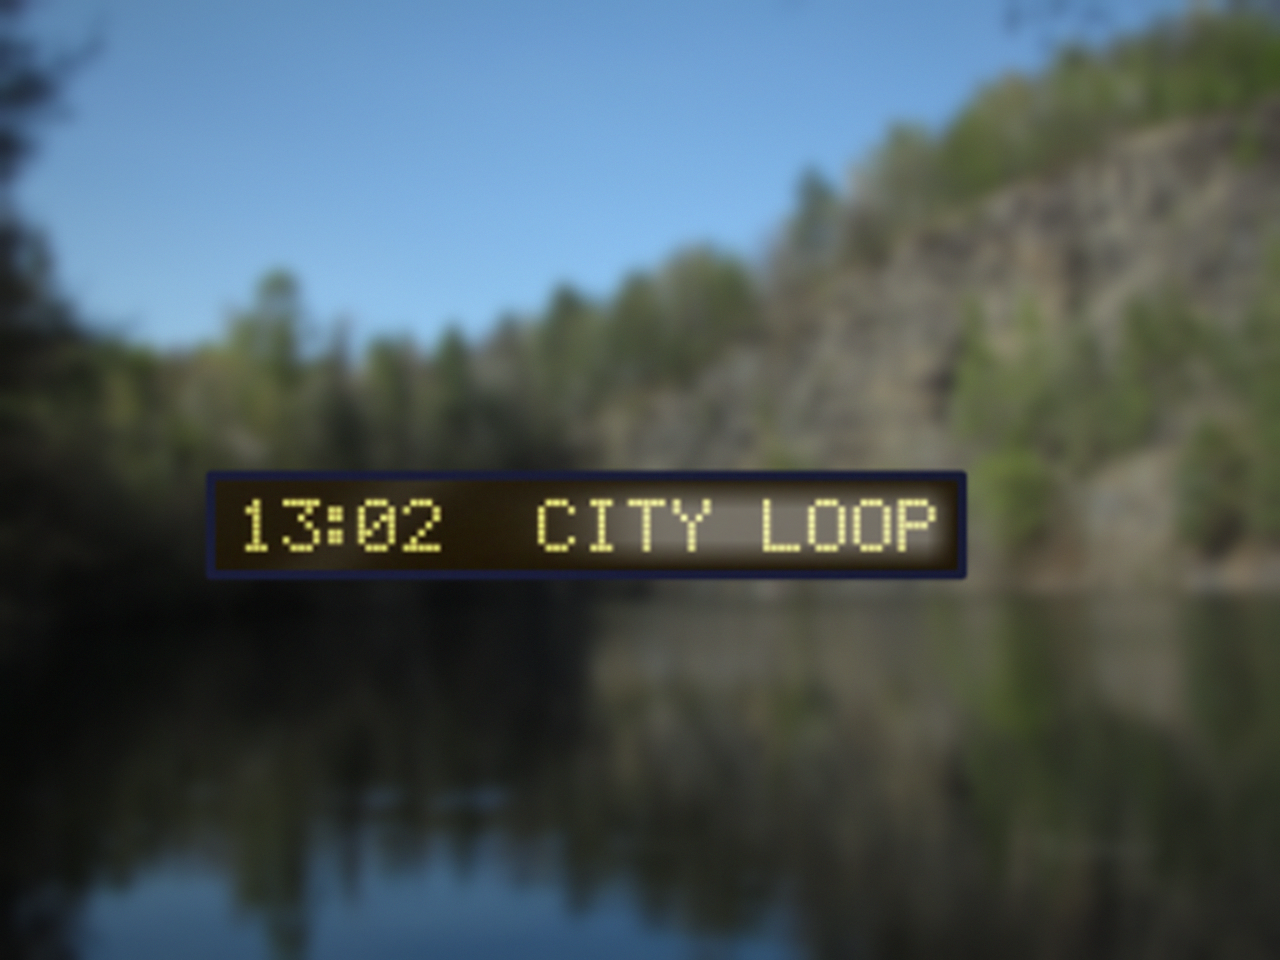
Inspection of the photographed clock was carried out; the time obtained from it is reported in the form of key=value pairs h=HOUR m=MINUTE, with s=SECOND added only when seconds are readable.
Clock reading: h=13 m=2
